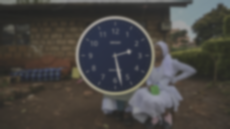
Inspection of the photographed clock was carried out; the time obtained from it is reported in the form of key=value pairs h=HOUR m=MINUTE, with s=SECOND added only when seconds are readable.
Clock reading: h=2 m=28
